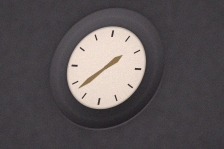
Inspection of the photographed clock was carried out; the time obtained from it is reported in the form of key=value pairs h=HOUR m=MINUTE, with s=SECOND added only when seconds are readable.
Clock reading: h=1 m=38
